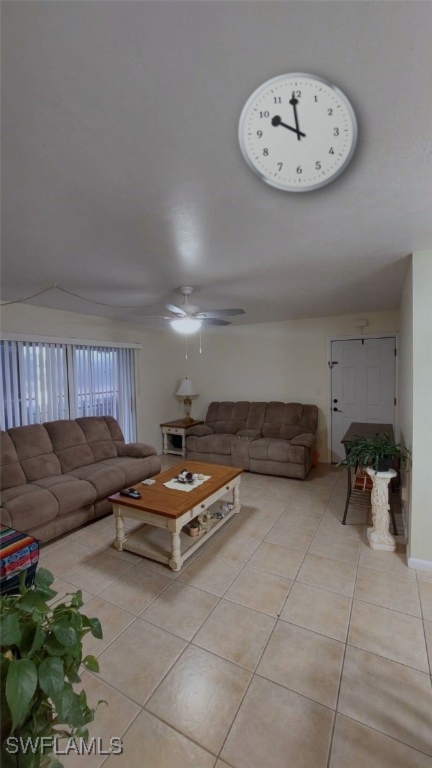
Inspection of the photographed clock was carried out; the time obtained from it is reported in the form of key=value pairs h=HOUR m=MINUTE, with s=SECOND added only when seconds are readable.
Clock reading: h=9 m=59
